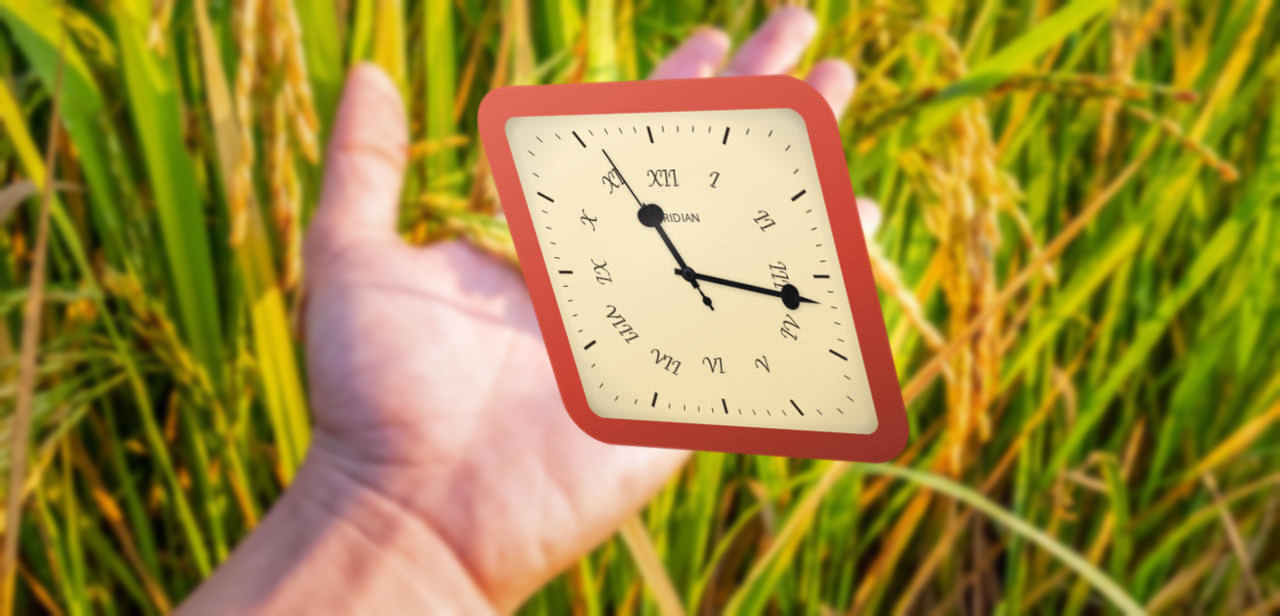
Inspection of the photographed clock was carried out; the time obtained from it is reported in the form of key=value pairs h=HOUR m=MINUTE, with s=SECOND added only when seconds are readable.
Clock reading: h=11 m=16 s=56
